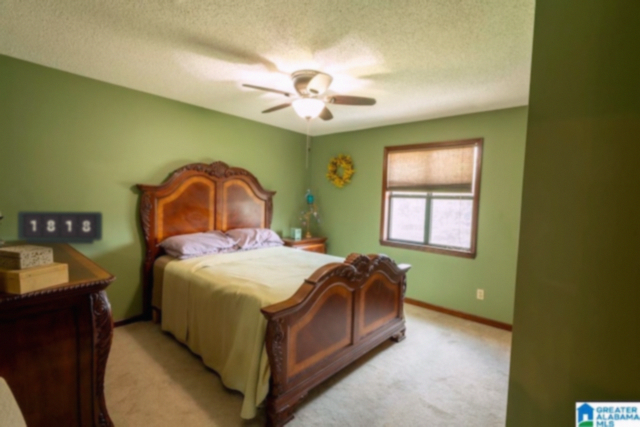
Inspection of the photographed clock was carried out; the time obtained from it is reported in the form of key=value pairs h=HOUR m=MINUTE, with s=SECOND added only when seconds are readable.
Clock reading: h=18 m=18
